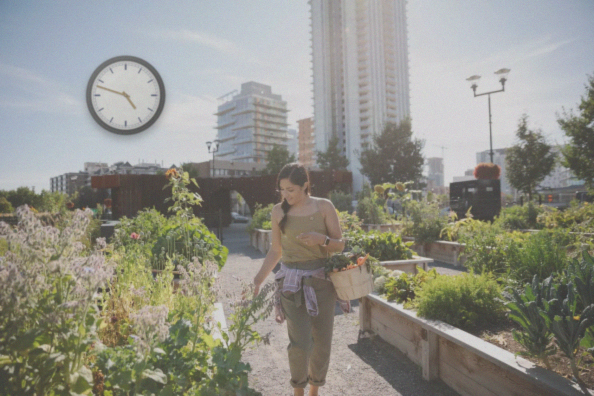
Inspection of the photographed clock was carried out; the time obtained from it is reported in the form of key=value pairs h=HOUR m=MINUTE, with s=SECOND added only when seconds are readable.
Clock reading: h=4 m=48
